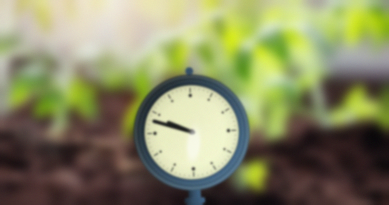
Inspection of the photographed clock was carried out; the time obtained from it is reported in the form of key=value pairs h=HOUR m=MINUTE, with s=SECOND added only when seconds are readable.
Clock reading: h=9 m=48
